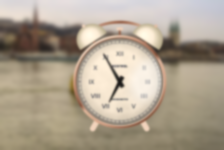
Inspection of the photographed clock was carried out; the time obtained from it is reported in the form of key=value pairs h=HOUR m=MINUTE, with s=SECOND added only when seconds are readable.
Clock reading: h=6 m=55
